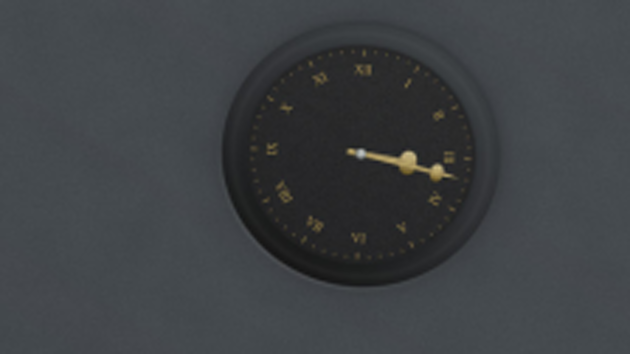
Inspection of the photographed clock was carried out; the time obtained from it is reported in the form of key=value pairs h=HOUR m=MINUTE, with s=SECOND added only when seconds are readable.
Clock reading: h=3 m=17
